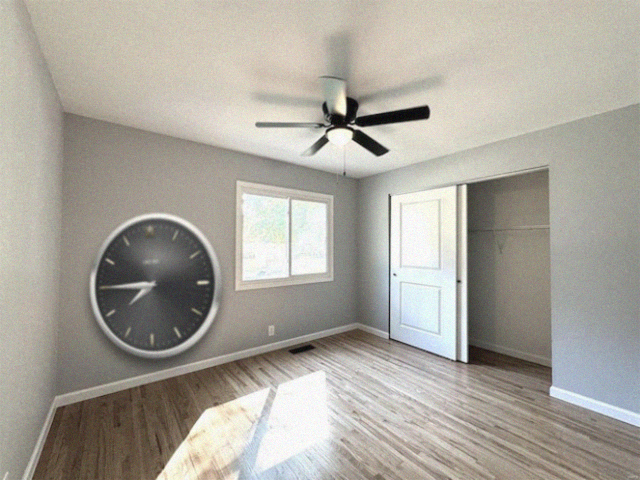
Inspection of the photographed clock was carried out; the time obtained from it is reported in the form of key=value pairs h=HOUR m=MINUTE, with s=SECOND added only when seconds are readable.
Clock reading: h=7 m=45
